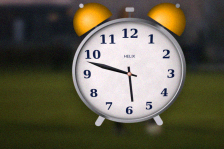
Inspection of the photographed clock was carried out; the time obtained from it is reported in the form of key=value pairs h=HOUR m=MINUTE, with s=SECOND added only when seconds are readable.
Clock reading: h=5 m=48
